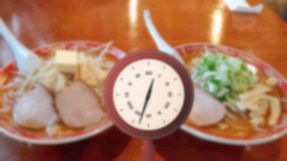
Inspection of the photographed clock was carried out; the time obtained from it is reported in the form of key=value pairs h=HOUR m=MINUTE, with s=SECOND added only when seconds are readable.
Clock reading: h=12 m=33
